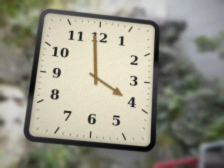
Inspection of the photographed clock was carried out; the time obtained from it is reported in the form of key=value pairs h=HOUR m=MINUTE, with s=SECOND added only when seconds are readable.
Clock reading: h=3 m=59
